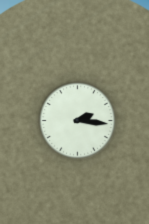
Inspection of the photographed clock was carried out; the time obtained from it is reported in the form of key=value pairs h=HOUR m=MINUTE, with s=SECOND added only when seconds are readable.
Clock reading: h=2 m=16
